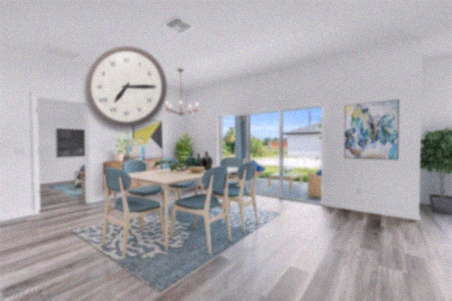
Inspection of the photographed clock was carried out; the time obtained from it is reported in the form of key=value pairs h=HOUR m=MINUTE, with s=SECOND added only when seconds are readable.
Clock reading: h=7 m=15
